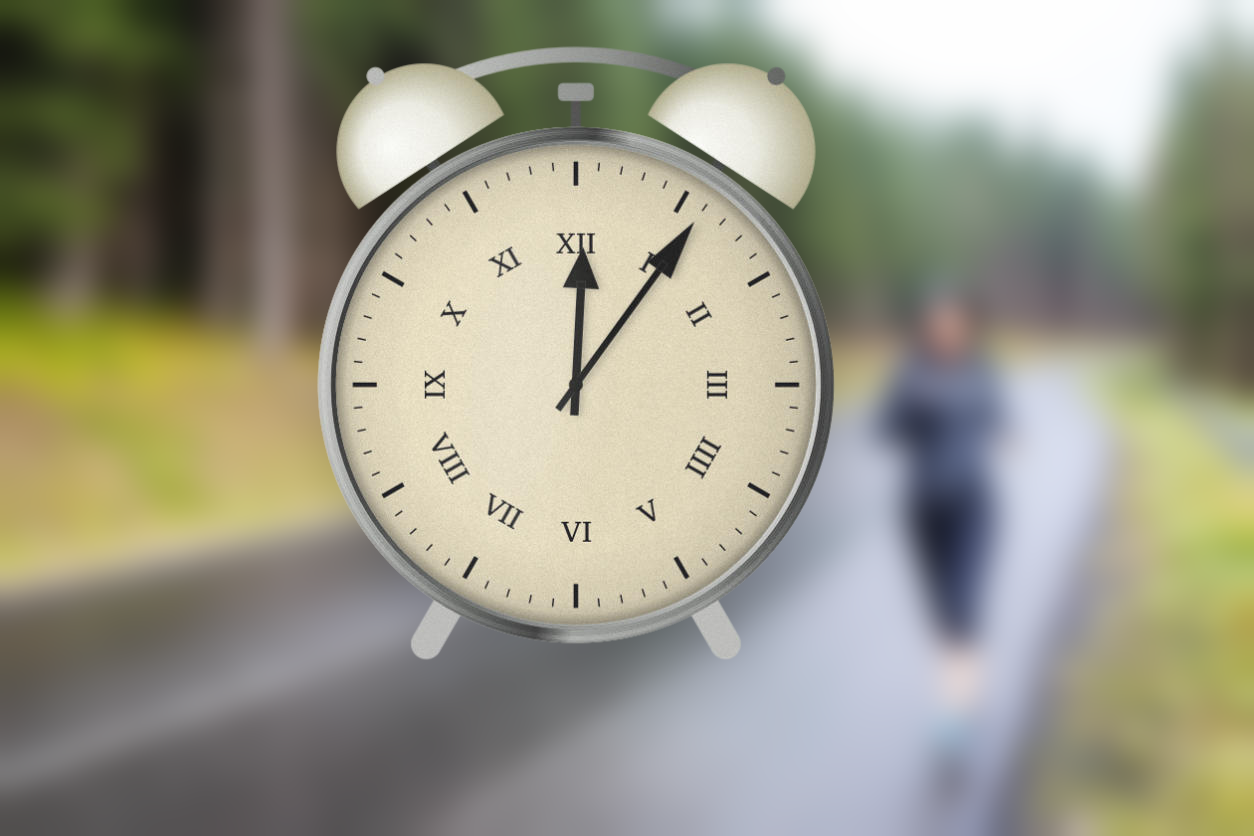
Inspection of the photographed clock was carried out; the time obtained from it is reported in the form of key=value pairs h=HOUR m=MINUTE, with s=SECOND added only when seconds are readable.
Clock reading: h=12 m=6
